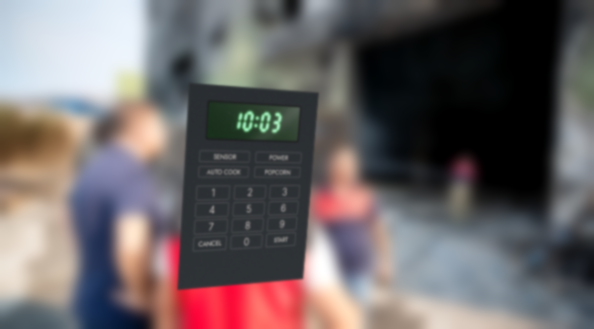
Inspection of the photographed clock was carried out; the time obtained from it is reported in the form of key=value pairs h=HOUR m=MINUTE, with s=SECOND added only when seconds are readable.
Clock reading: h=10 m=3
